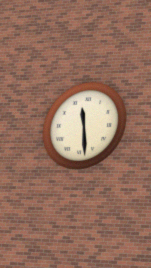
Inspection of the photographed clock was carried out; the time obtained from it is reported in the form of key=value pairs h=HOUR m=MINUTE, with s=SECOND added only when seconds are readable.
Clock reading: h=11 m=28
